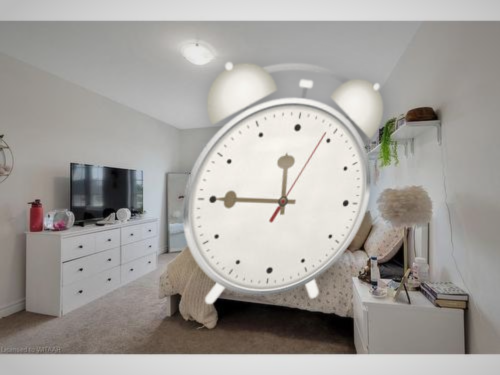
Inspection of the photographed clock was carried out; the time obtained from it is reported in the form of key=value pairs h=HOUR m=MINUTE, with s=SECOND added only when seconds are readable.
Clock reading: h=11 m=45 s=4
